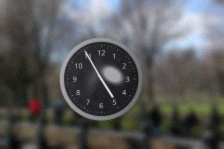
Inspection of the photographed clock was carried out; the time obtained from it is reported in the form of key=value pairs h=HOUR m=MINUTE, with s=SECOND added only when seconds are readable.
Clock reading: h=4 m=55
